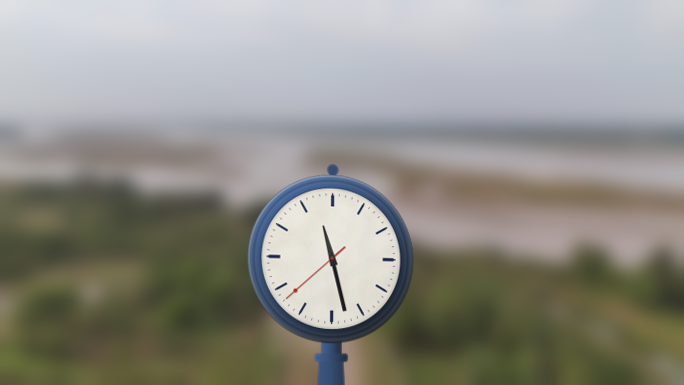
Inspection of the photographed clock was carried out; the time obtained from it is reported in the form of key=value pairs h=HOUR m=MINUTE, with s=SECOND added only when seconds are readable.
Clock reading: h=11 m=27 s=38
